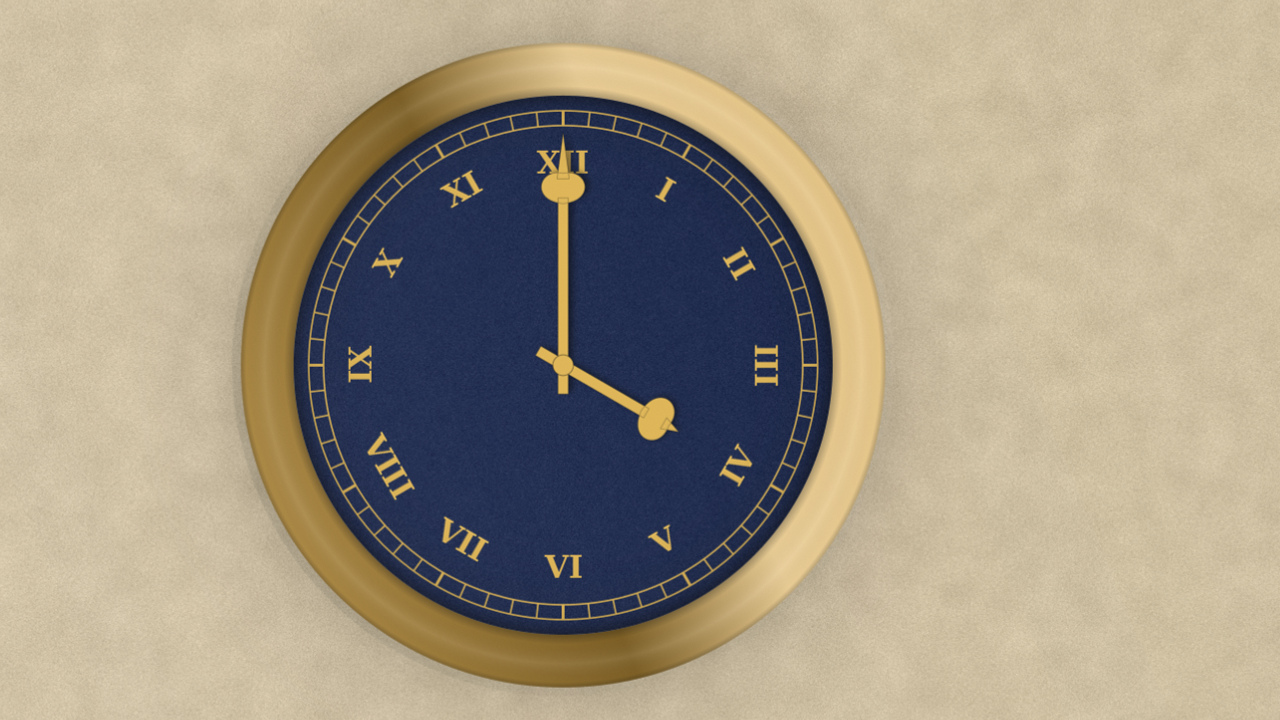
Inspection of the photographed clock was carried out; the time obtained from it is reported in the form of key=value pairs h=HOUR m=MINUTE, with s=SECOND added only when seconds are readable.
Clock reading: h=4 m=0
